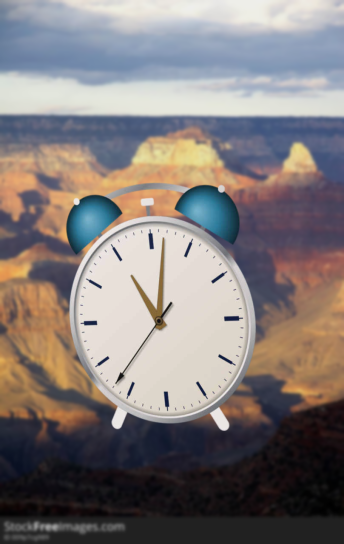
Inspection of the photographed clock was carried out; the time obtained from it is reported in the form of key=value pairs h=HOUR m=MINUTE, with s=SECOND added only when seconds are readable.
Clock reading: h=11 m=1 s=37
